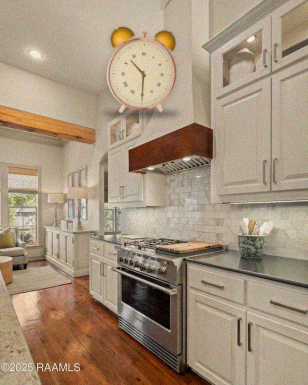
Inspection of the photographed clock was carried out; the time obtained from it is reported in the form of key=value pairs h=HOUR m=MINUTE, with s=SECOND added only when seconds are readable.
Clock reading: h=10 m=30
